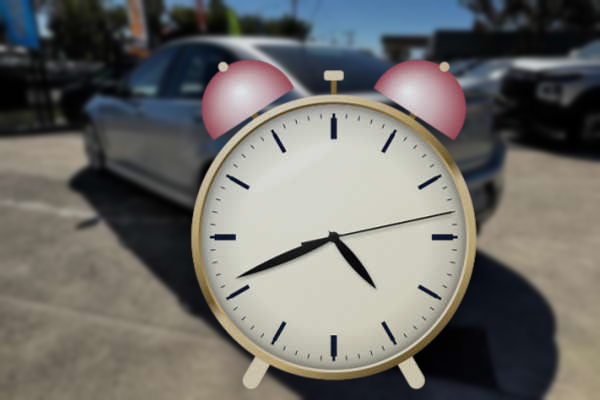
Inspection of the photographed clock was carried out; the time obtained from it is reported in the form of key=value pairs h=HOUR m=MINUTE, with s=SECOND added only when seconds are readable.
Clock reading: h=4 m=41 s=13
